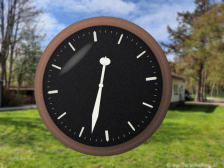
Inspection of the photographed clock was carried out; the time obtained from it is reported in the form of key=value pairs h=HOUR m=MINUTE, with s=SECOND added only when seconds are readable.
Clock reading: h=12 m=33
